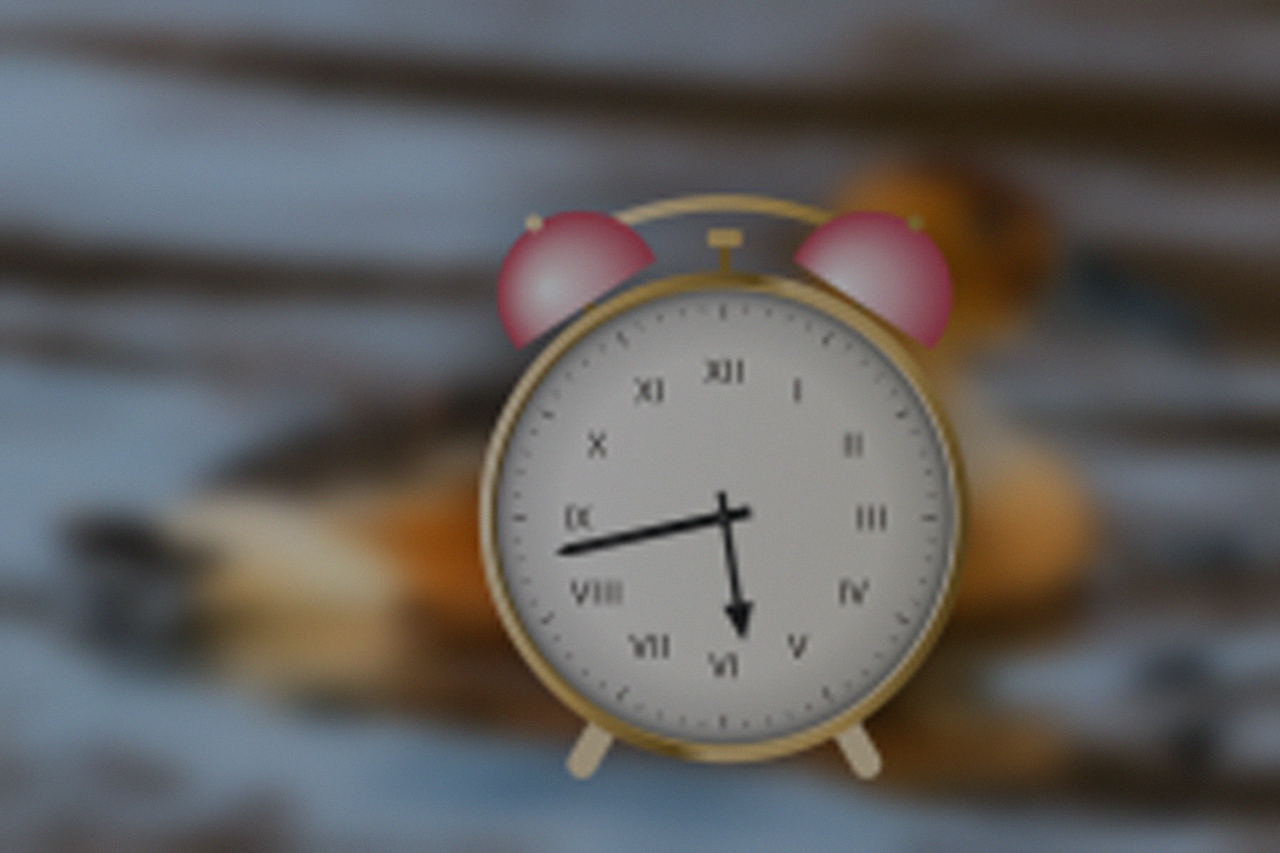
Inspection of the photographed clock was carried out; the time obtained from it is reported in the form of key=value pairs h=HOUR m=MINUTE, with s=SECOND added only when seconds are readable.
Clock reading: h=5 m=43
